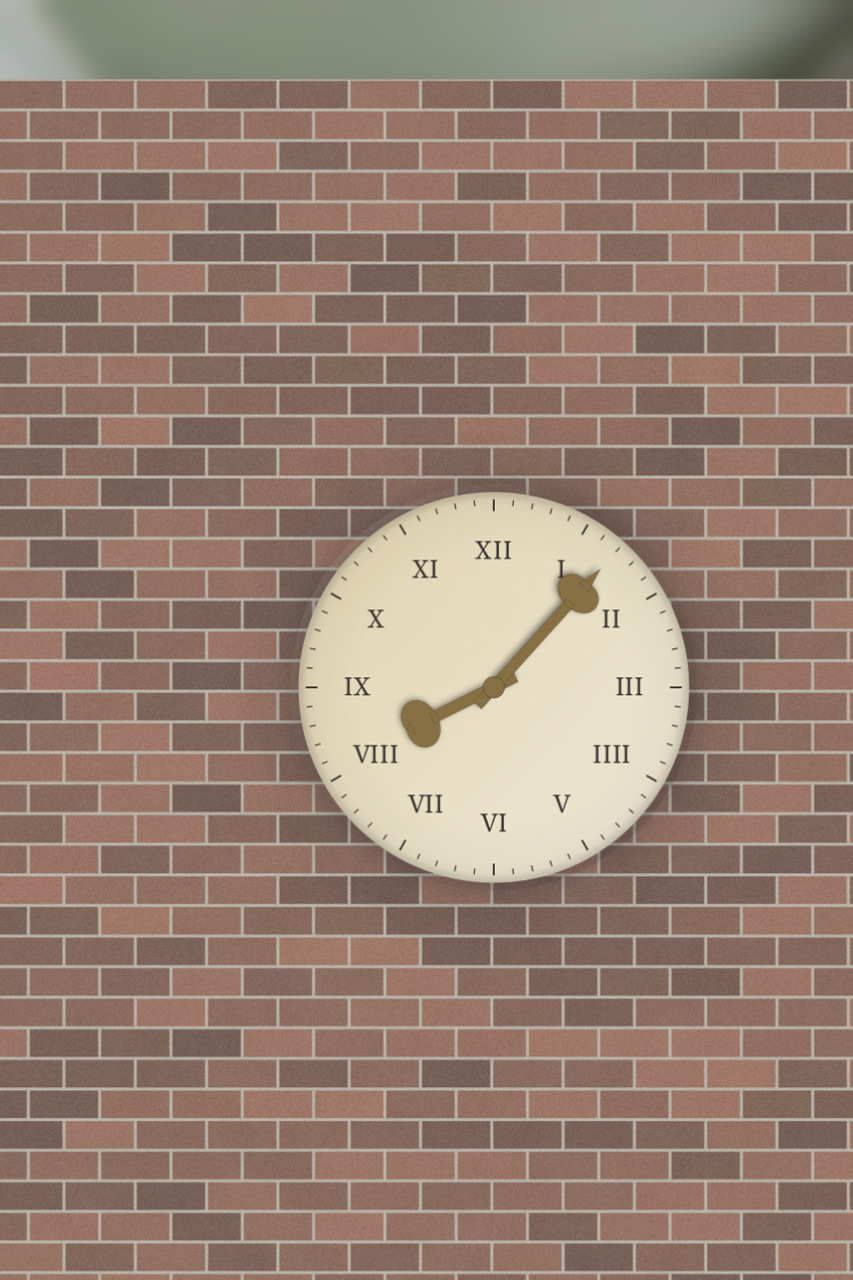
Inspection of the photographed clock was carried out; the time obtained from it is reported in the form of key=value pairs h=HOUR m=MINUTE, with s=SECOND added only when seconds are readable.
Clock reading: h=8 m=7
